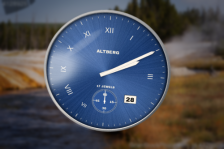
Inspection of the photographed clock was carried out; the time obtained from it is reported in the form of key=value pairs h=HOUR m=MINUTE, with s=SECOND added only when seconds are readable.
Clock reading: h=2 m=10
